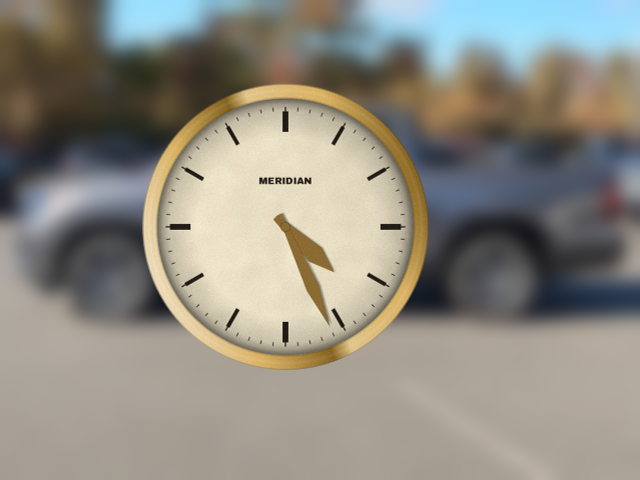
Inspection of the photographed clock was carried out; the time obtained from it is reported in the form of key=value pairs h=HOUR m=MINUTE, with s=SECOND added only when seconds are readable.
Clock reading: h=4 m=26
